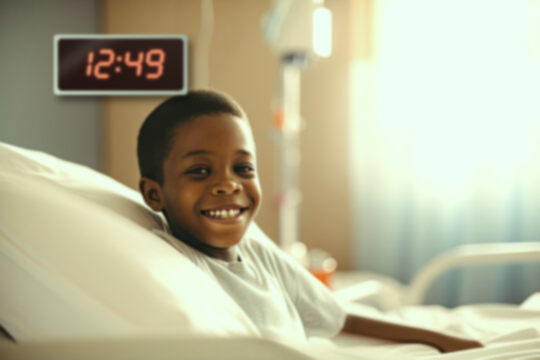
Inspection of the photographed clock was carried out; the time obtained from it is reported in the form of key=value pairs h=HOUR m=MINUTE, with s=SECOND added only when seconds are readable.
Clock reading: h=12 m=49
